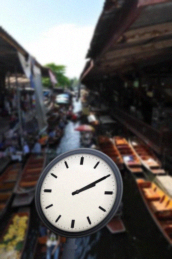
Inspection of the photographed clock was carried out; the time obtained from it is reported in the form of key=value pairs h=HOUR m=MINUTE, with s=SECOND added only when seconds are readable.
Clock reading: h=2 m=10
